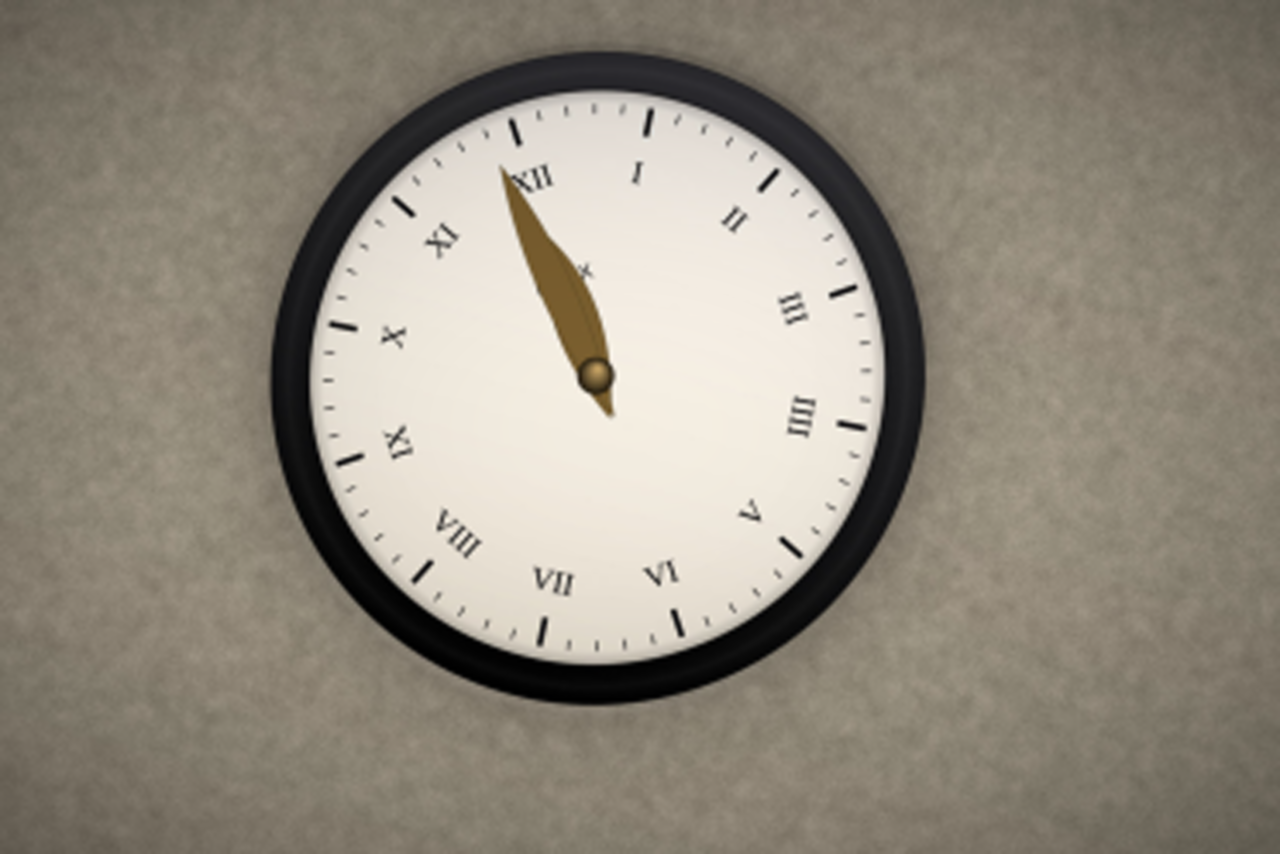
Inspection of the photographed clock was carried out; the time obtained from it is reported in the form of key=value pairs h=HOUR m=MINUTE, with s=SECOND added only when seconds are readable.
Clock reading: h=11 m=59
